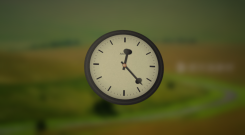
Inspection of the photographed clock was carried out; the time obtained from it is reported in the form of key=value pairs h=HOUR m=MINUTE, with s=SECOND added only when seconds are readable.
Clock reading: h=12 m=23
